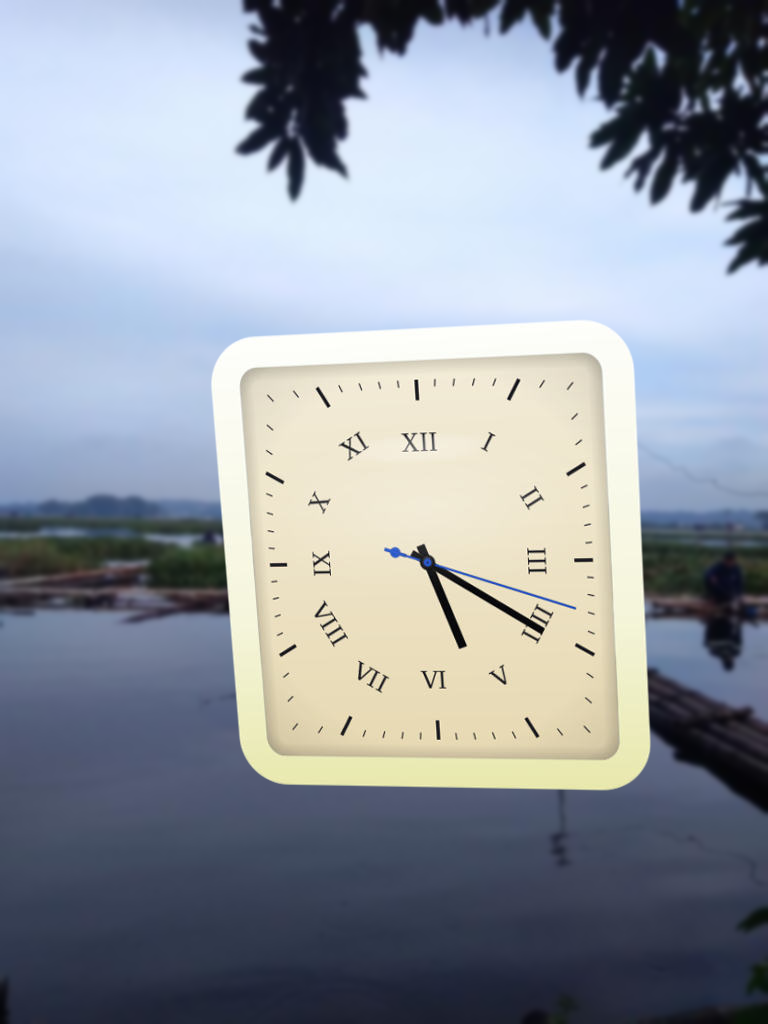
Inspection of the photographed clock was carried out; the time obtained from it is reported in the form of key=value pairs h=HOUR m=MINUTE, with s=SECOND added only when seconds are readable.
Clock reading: h=5 m=20 s=18
